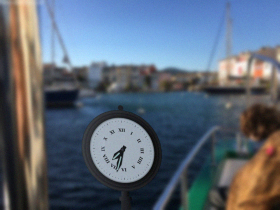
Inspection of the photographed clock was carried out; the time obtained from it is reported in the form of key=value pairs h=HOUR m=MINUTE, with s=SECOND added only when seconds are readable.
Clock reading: h=7 m=33
